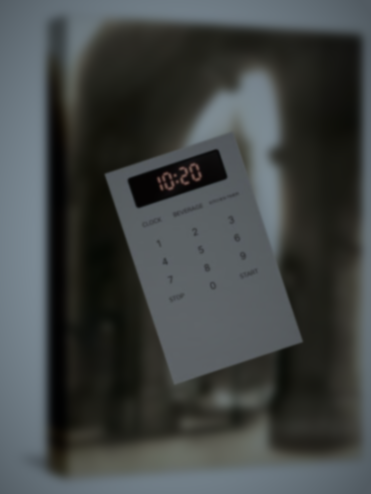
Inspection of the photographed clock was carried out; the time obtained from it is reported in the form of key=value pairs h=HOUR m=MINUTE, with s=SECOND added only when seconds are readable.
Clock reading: h=10 m=20
